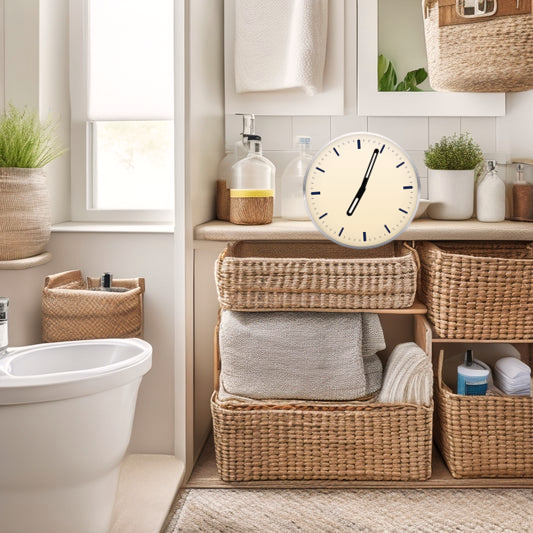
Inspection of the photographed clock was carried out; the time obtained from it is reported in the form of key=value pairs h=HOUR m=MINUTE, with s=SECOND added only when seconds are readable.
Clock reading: h=7 m=4
